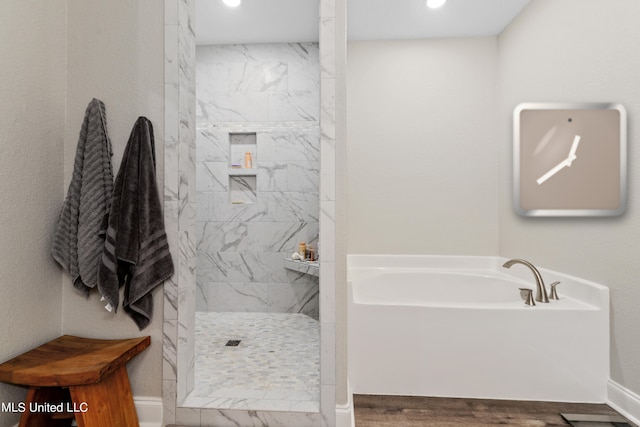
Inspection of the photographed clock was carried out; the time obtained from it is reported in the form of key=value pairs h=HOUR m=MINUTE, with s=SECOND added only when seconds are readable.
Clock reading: h=12 m=39
